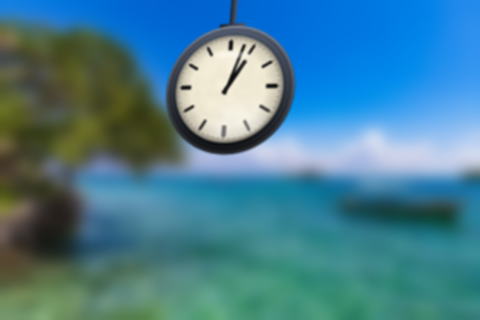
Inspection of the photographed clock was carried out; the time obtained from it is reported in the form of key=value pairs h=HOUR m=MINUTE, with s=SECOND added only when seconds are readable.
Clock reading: h=1 m=3
